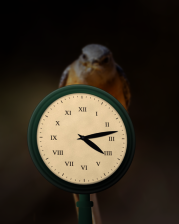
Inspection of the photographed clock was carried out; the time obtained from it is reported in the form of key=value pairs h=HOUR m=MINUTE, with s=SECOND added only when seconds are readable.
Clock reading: h=4 m=13
